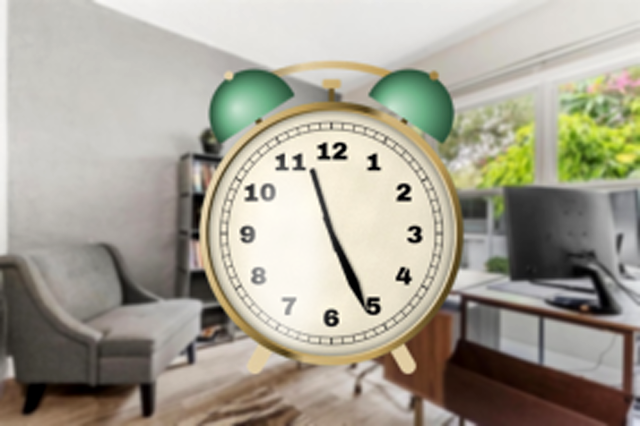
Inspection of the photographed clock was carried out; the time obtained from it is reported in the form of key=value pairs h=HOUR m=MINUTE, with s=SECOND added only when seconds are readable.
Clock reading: h=11 m=26
